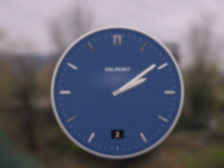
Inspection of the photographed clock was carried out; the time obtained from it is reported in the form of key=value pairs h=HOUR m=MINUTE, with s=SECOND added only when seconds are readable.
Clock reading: h=2 m=9
